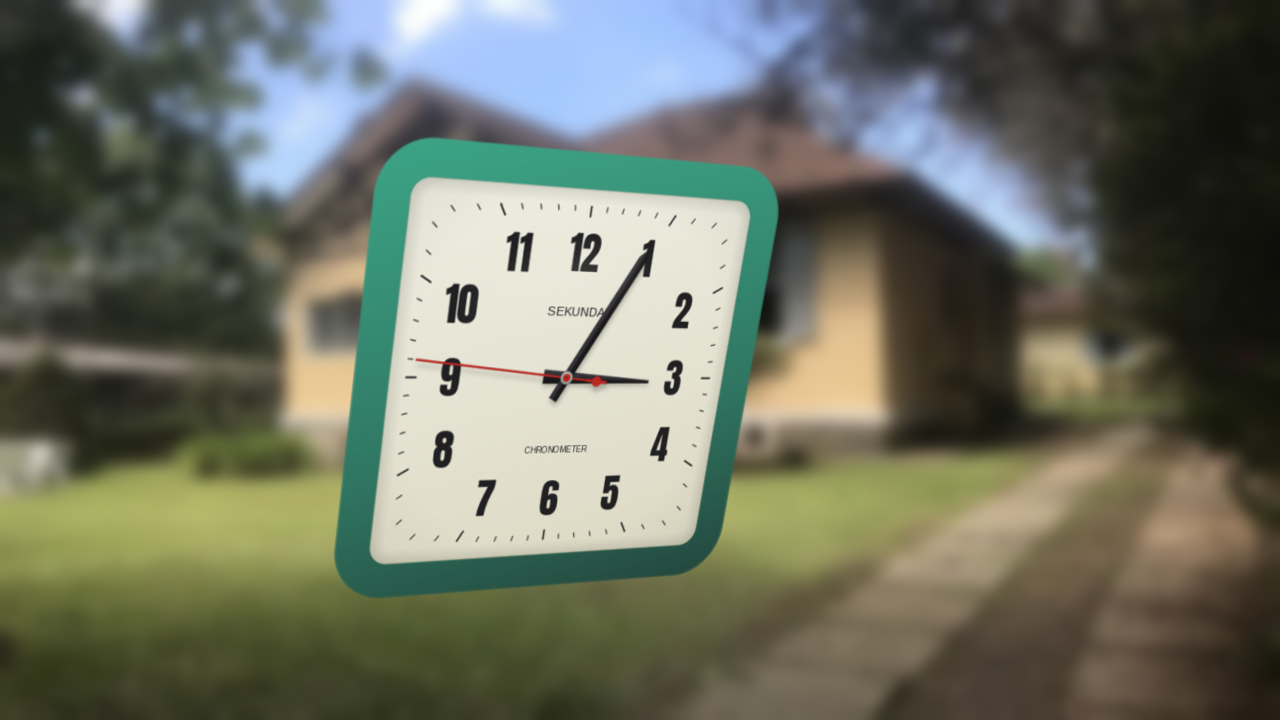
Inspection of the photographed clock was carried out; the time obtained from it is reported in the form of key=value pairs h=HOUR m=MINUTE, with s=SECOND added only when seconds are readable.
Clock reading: h=3 m=4 s=46
